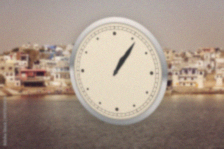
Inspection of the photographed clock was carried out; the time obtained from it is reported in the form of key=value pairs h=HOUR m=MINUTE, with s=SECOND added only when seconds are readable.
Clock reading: h=1 m=6
